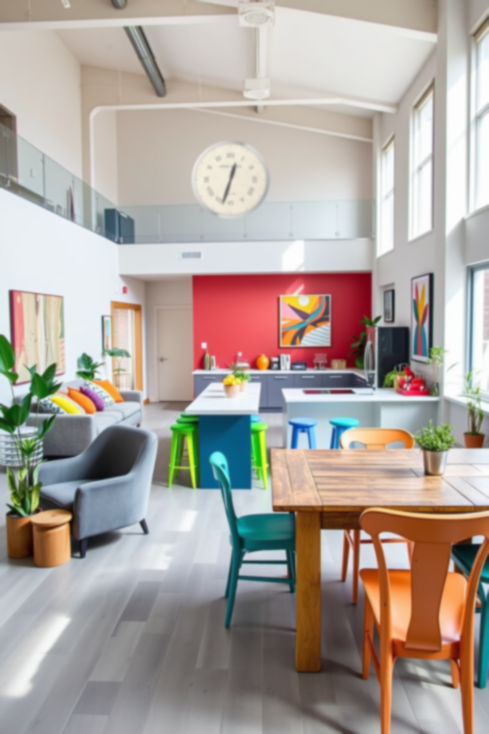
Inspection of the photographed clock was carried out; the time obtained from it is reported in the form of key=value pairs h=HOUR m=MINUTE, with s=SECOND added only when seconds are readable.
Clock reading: h=12 m=33
